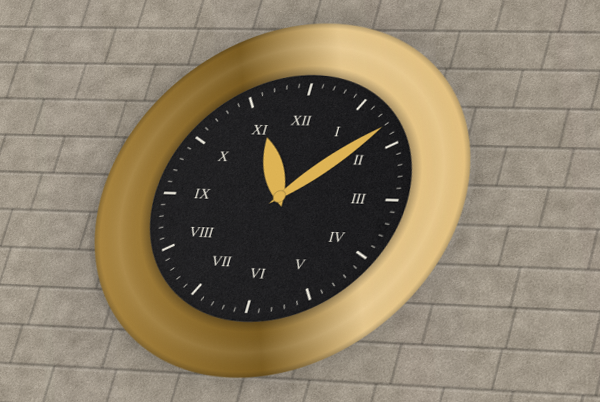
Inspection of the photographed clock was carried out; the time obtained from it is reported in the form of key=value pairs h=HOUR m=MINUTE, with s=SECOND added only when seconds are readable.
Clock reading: h=11 m=8
